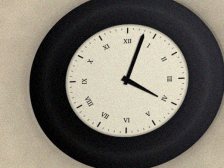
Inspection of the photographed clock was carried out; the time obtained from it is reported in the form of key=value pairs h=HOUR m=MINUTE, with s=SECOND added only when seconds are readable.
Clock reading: h=4 m=3
